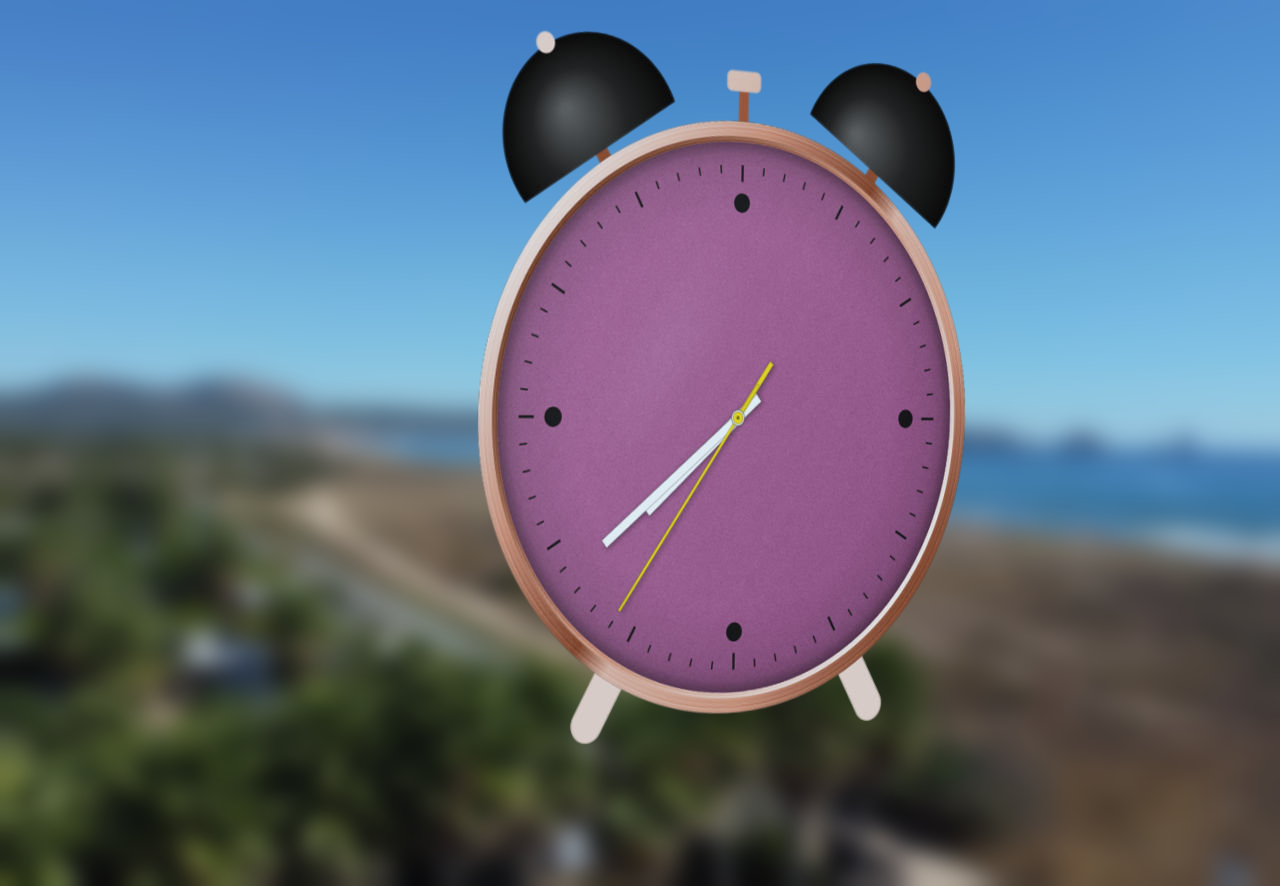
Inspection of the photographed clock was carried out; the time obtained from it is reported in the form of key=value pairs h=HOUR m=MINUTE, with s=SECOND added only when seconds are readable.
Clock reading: h=7 m=38 s=36
